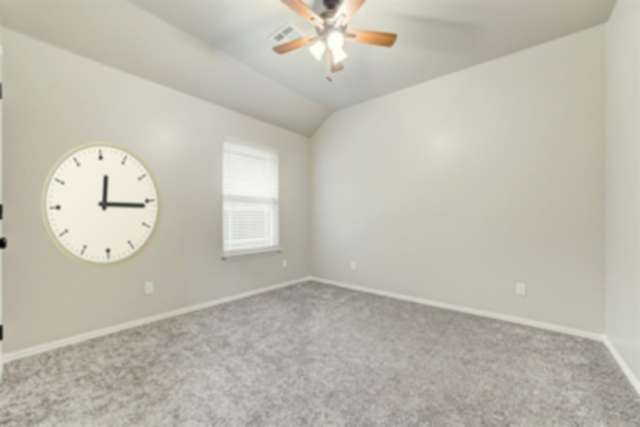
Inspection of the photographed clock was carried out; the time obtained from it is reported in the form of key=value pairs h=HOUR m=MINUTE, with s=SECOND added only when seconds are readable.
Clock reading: h=12 m=16
